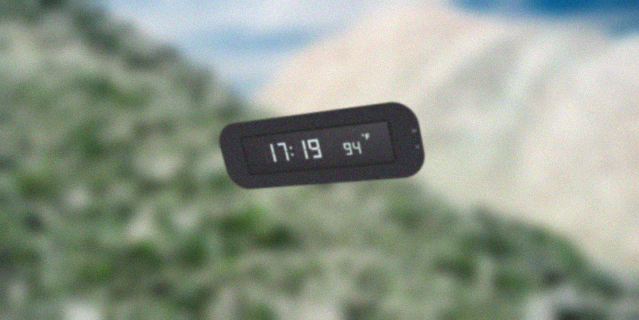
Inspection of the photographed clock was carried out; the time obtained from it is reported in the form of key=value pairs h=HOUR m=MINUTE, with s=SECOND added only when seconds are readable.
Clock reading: h=17 m=19
